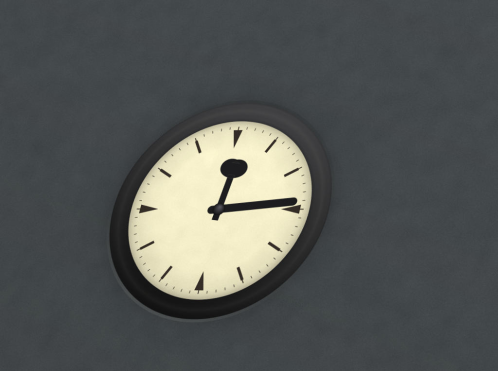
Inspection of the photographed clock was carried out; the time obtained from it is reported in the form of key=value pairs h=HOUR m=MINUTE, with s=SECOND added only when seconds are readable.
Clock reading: h=12 m=14
